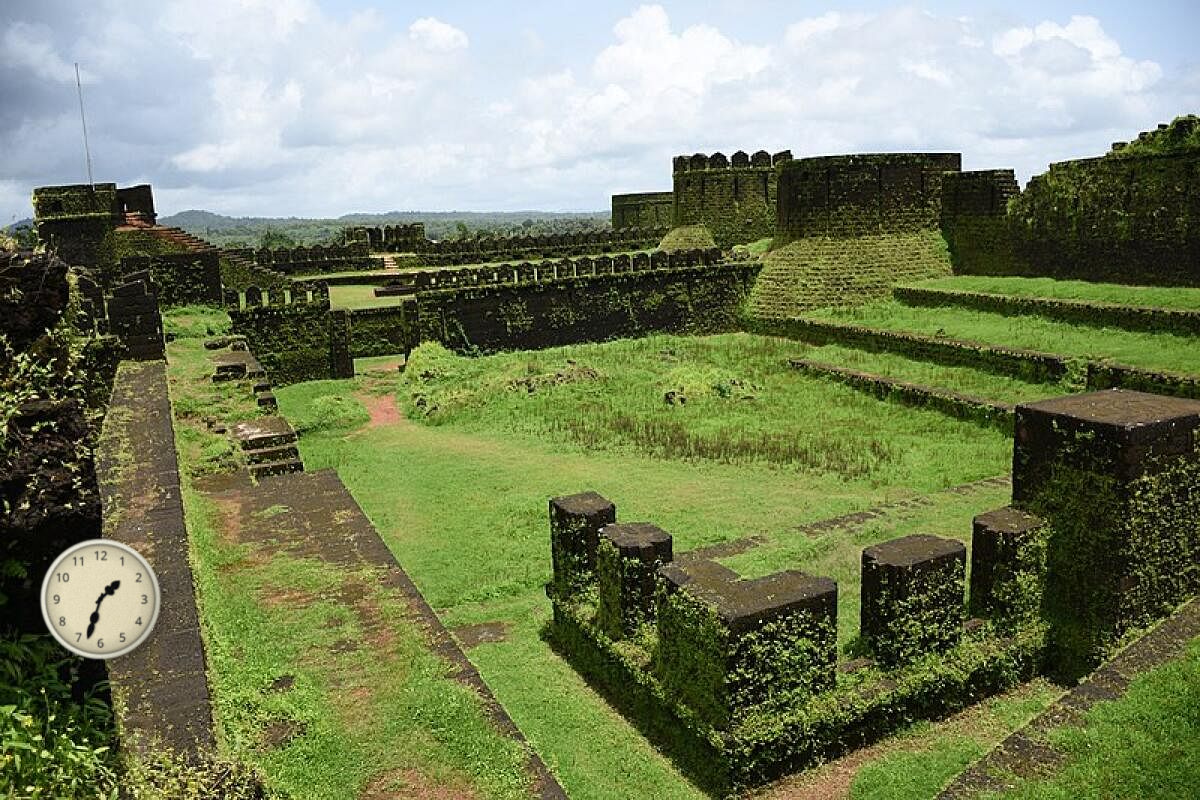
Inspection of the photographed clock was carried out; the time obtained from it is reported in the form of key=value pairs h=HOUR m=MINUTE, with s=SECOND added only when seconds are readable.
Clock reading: h=1 m=33
